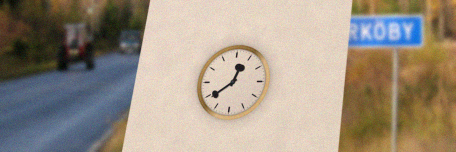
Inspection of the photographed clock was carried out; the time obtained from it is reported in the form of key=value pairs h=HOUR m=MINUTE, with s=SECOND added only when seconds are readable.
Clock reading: h=12 m=39
